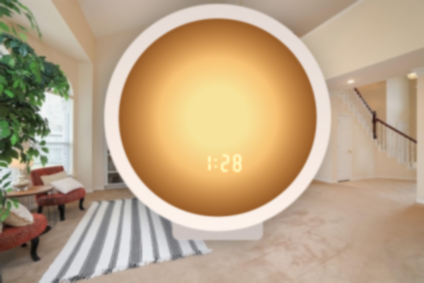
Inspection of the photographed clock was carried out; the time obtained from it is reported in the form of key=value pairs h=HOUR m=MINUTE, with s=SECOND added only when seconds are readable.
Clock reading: h=1 m=28
